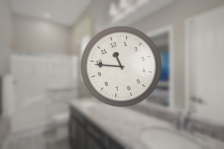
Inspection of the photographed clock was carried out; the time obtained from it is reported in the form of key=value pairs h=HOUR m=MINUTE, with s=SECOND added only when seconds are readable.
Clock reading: h=11 m=49
